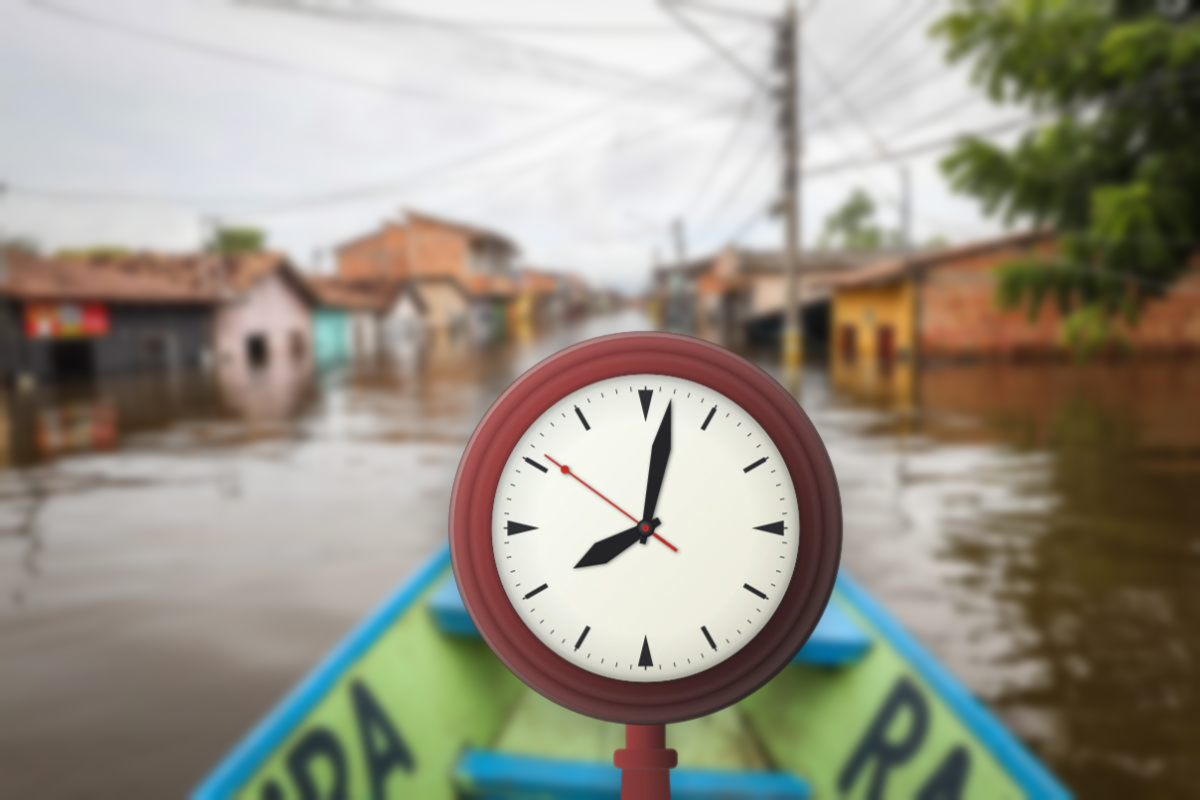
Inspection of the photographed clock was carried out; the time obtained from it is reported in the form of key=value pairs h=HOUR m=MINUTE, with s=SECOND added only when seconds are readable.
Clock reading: h=8 m=1 s=51
